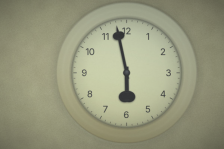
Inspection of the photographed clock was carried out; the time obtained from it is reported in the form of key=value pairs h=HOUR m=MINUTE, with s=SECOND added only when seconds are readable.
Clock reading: h=5 m=58
